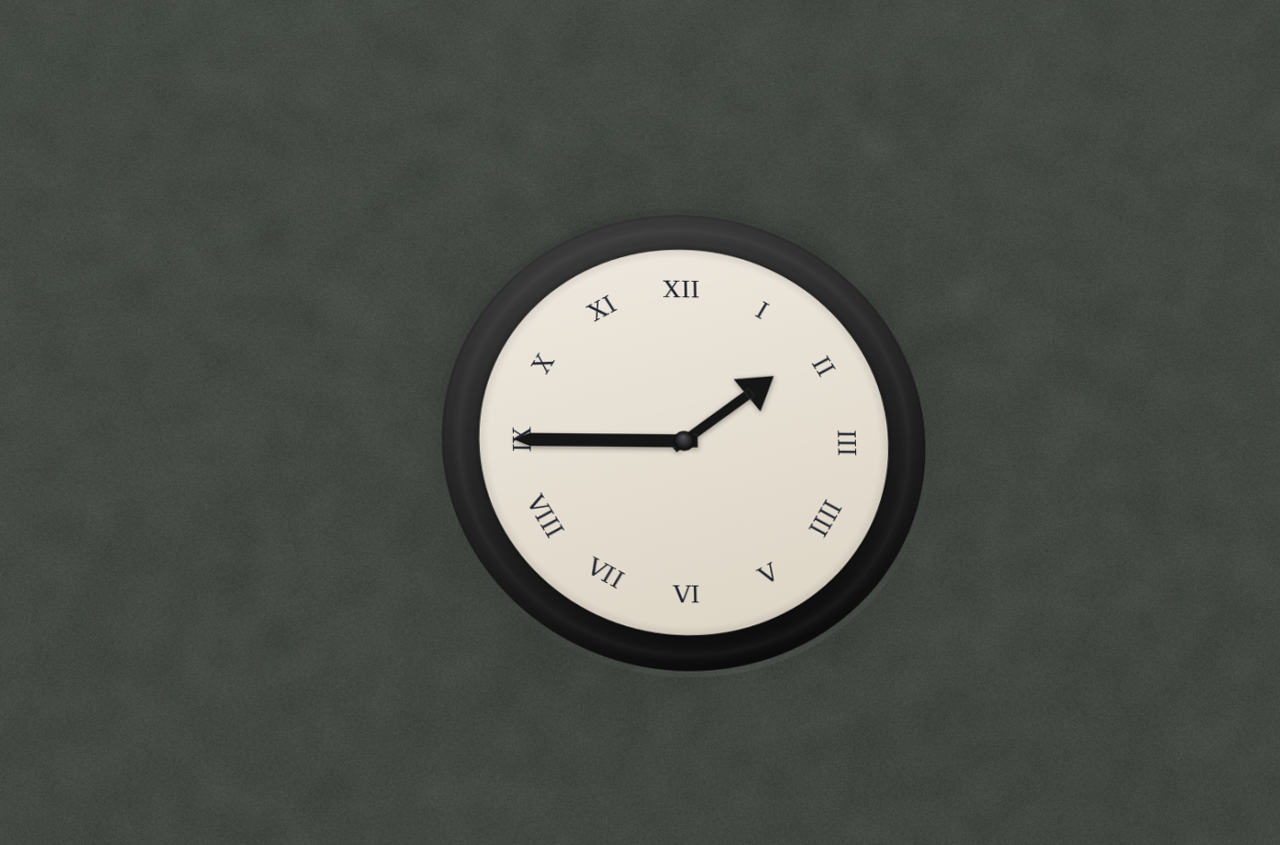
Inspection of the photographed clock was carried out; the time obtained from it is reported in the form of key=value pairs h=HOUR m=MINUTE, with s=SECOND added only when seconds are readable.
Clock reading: h=1 m=45
